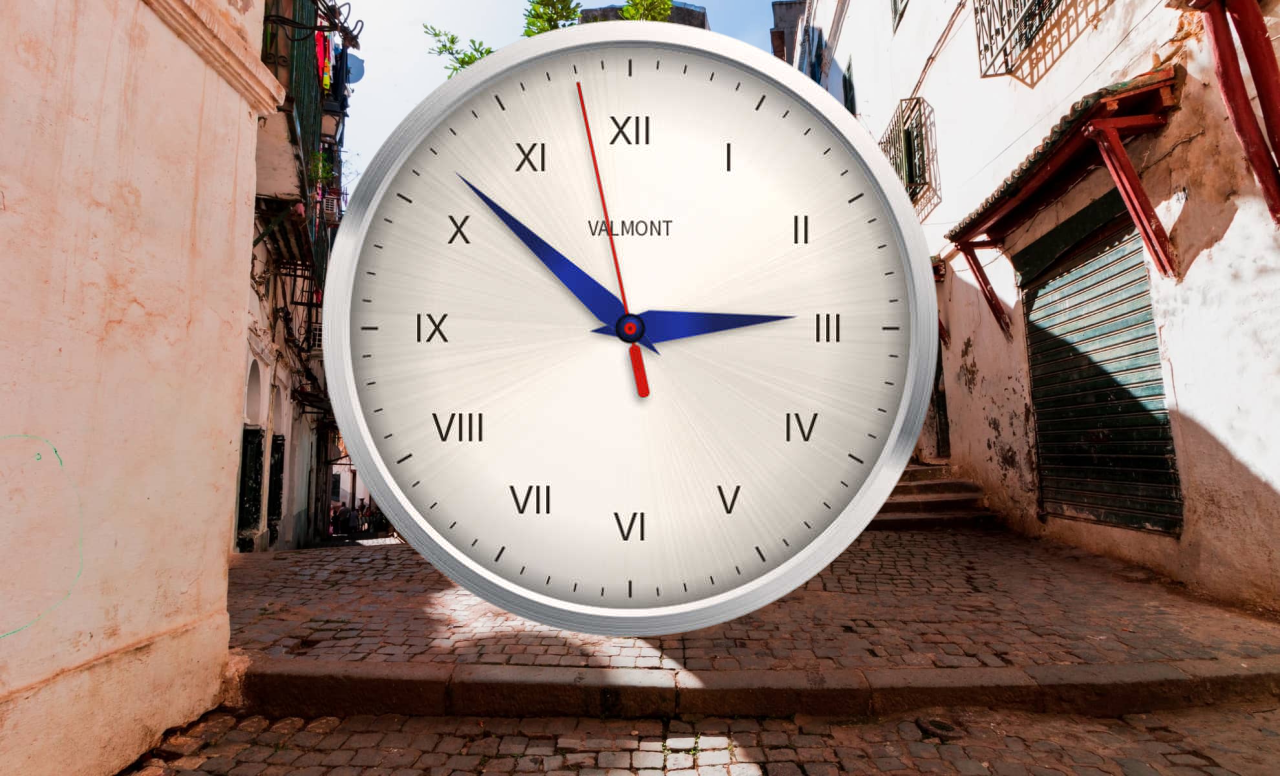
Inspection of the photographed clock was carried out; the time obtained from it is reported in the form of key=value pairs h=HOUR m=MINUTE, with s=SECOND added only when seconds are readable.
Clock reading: h=2 m=51 s=58
